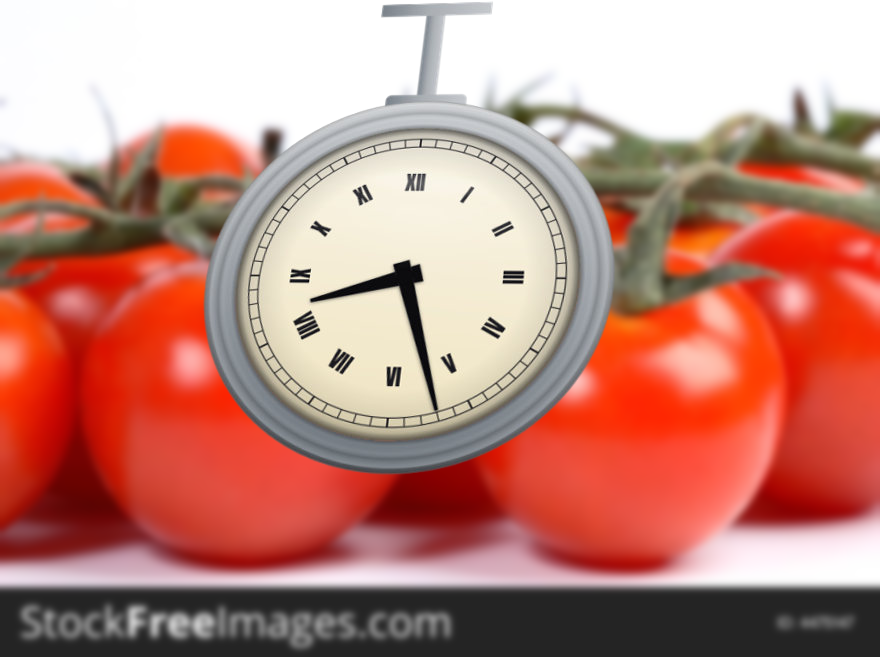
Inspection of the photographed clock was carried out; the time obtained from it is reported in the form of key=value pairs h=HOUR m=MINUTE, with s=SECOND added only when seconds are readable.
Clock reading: h=8 m=27
